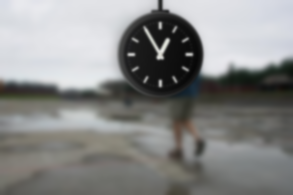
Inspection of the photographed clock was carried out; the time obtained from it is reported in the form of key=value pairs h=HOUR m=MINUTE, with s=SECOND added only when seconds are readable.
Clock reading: h=12 m=55
